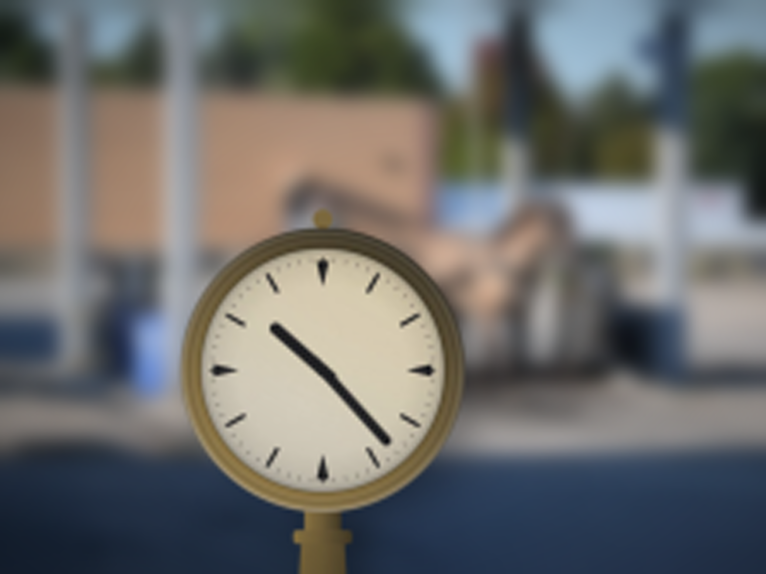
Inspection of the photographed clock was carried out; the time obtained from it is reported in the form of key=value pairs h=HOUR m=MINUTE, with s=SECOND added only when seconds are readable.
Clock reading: h=10 m=23
